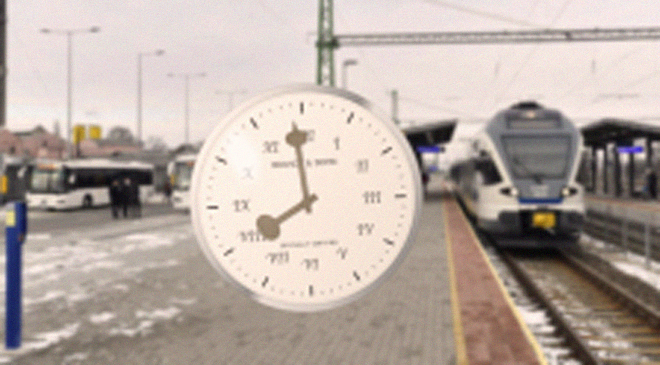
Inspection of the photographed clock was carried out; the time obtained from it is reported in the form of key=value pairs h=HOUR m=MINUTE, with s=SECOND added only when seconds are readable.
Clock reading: h=7 m=59
